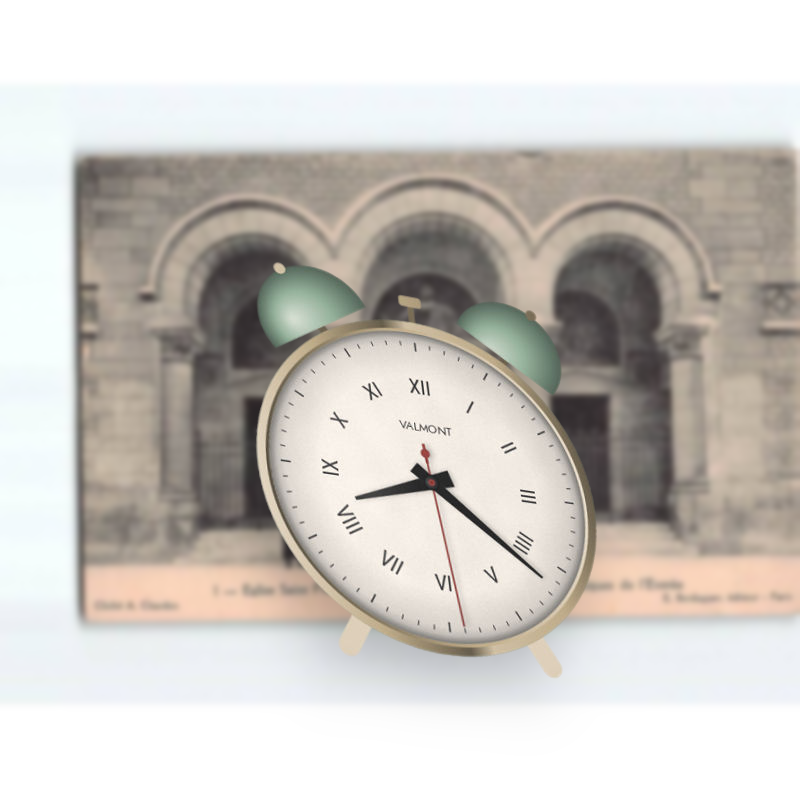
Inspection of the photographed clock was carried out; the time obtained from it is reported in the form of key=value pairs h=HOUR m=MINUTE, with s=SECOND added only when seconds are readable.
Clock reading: h=8 m=21 s=29
